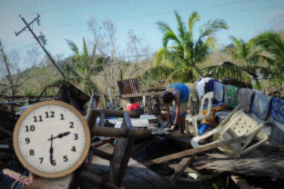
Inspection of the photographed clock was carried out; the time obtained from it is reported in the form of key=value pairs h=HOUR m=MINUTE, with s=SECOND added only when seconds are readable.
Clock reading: h=2 m=31
